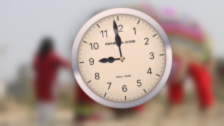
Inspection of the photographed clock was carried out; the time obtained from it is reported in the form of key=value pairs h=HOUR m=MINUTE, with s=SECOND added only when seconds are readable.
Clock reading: h=8 m=59
